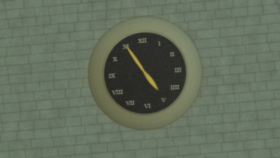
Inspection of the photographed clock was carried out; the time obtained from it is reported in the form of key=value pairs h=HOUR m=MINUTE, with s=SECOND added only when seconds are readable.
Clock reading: h=4 m=55
